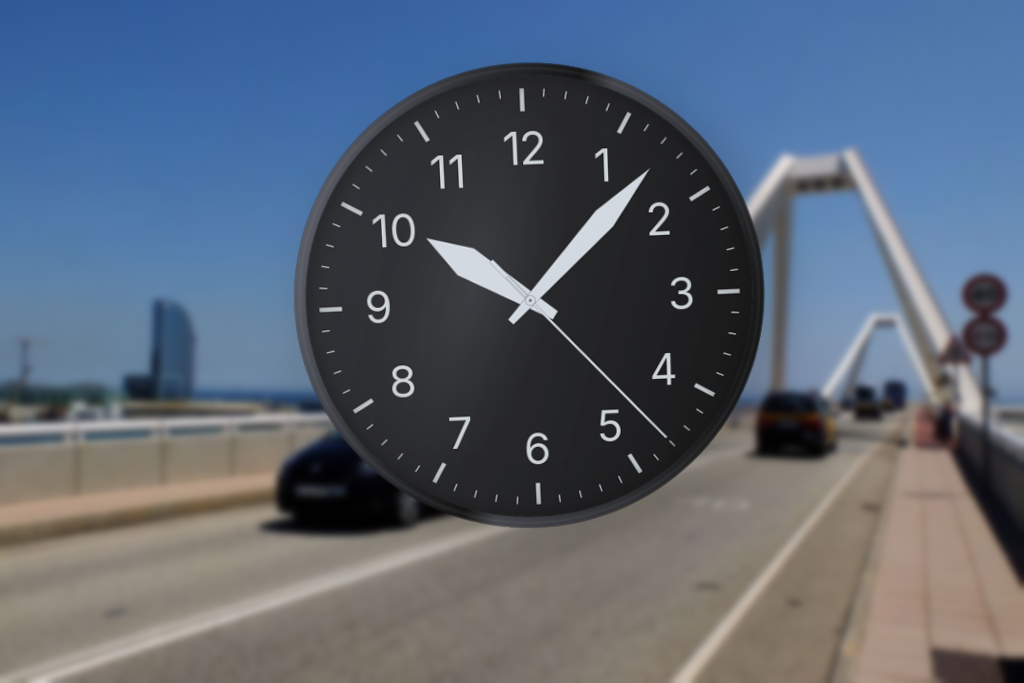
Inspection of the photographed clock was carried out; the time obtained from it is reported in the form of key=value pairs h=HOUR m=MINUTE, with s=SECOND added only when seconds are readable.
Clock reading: h=10 m=7 s=23
